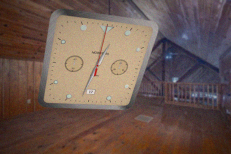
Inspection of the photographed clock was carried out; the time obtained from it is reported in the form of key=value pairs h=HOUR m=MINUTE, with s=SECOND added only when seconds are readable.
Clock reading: h=12 m=32
